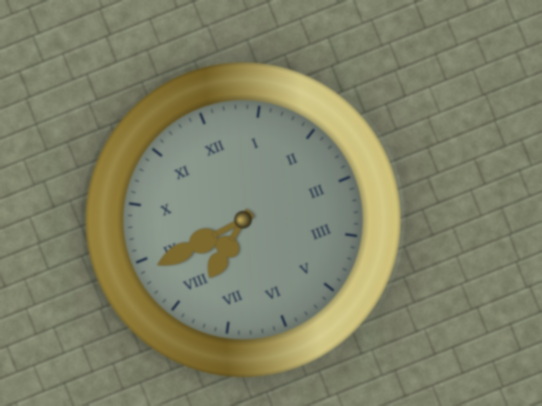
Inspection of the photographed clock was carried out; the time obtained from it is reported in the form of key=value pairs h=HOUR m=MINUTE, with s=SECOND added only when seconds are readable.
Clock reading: h=7 m=44
